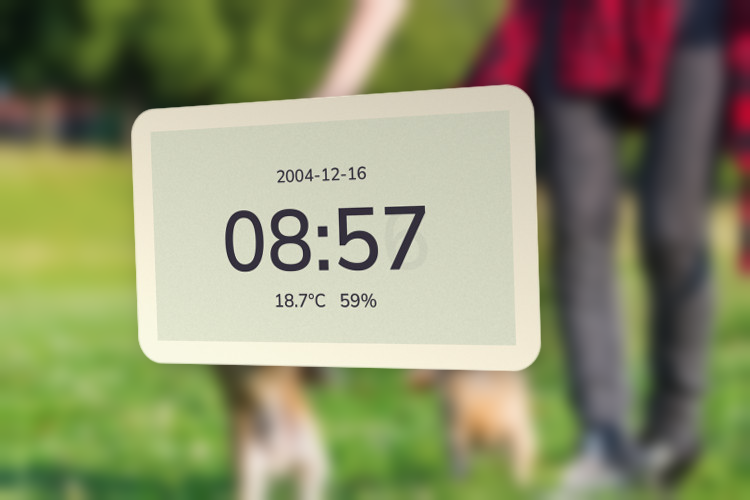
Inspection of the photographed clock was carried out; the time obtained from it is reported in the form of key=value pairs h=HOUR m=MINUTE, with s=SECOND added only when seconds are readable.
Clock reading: h=8 m=57
